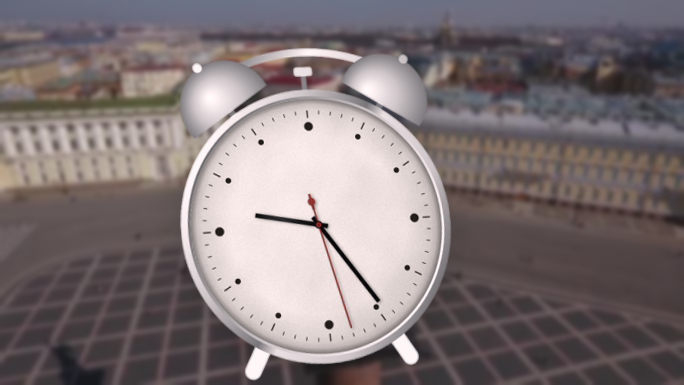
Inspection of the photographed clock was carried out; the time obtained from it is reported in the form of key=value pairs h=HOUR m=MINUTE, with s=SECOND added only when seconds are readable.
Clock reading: h=9 m=24 s=28
